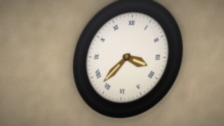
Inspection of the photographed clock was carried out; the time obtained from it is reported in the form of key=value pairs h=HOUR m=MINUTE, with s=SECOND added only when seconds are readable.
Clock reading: h=3 m=37
